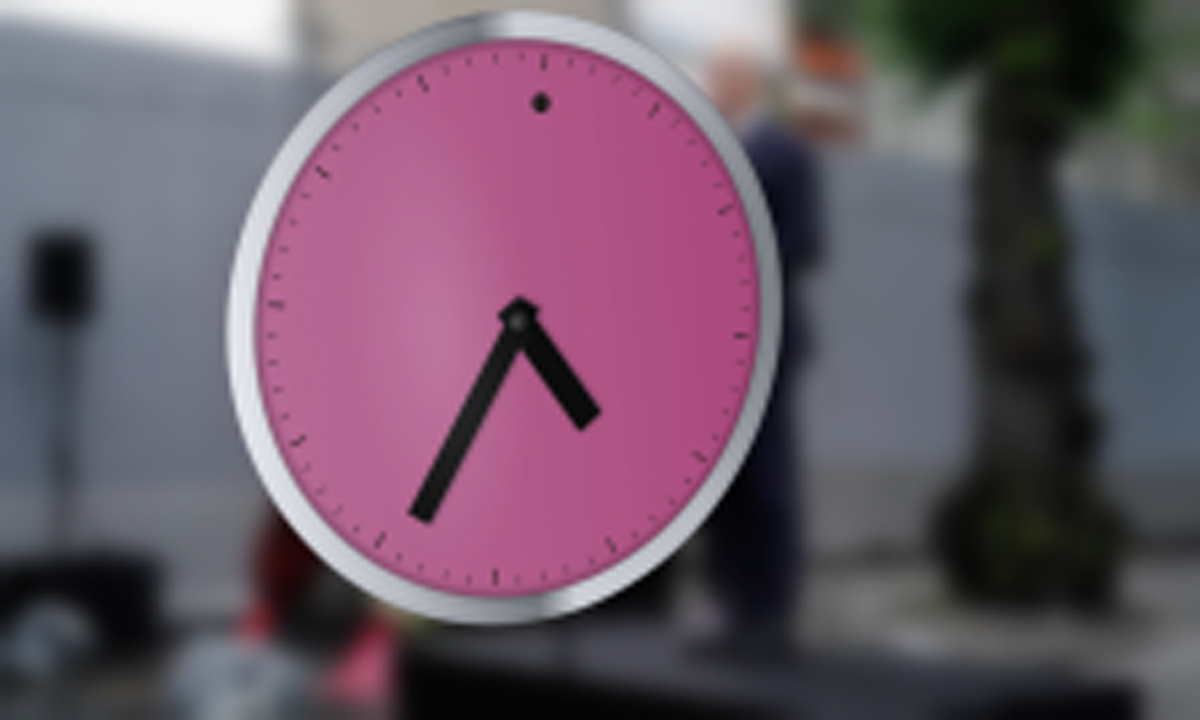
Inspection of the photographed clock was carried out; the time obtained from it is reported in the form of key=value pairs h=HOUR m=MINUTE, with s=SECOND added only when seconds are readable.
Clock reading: h=4 m=34
